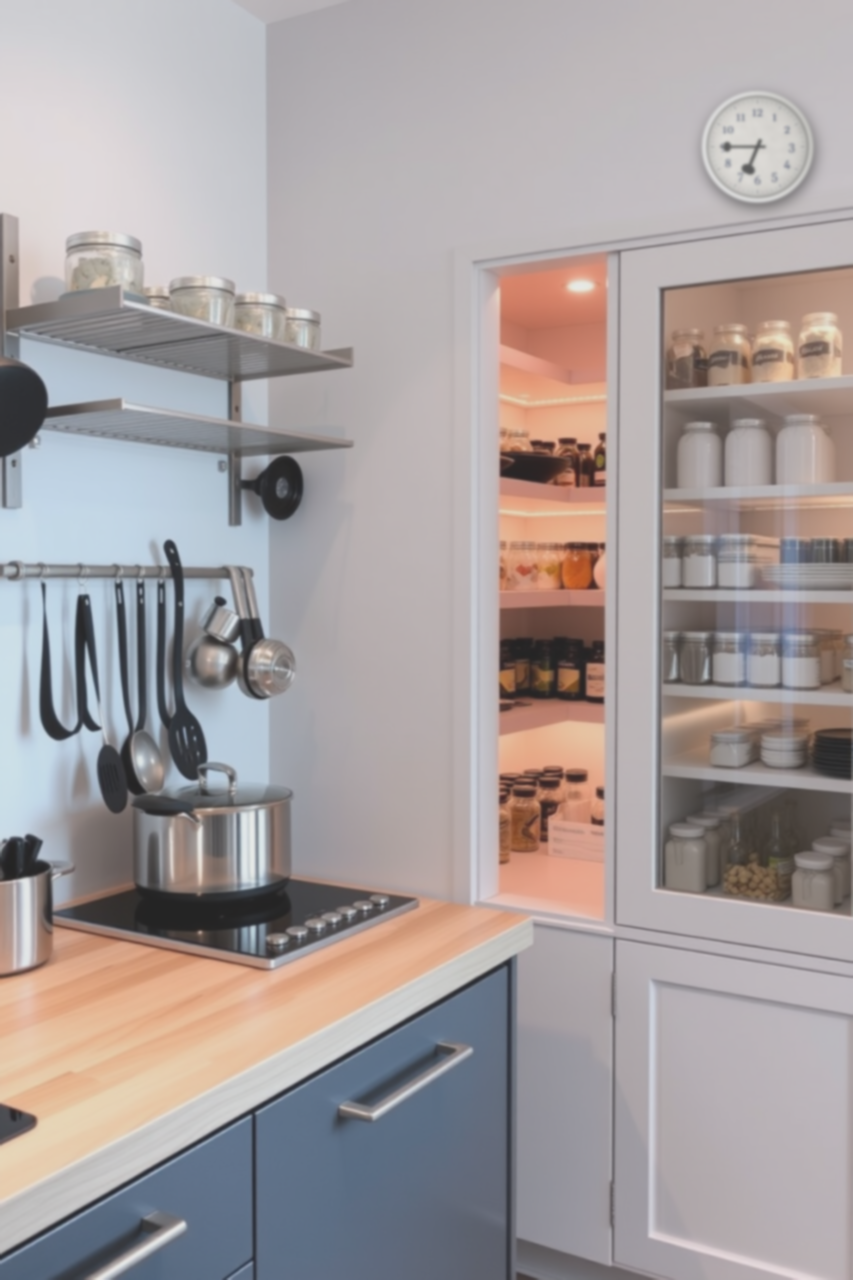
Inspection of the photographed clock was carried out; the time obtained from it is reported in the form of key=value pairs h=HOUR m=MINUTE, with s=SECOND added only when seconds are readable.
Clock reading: h=6 m=45
